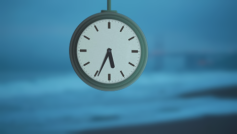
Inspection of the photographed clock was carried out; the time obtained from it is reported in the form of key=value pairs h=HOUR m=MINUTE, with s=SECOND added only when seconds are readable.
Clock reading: h=5 m=34
